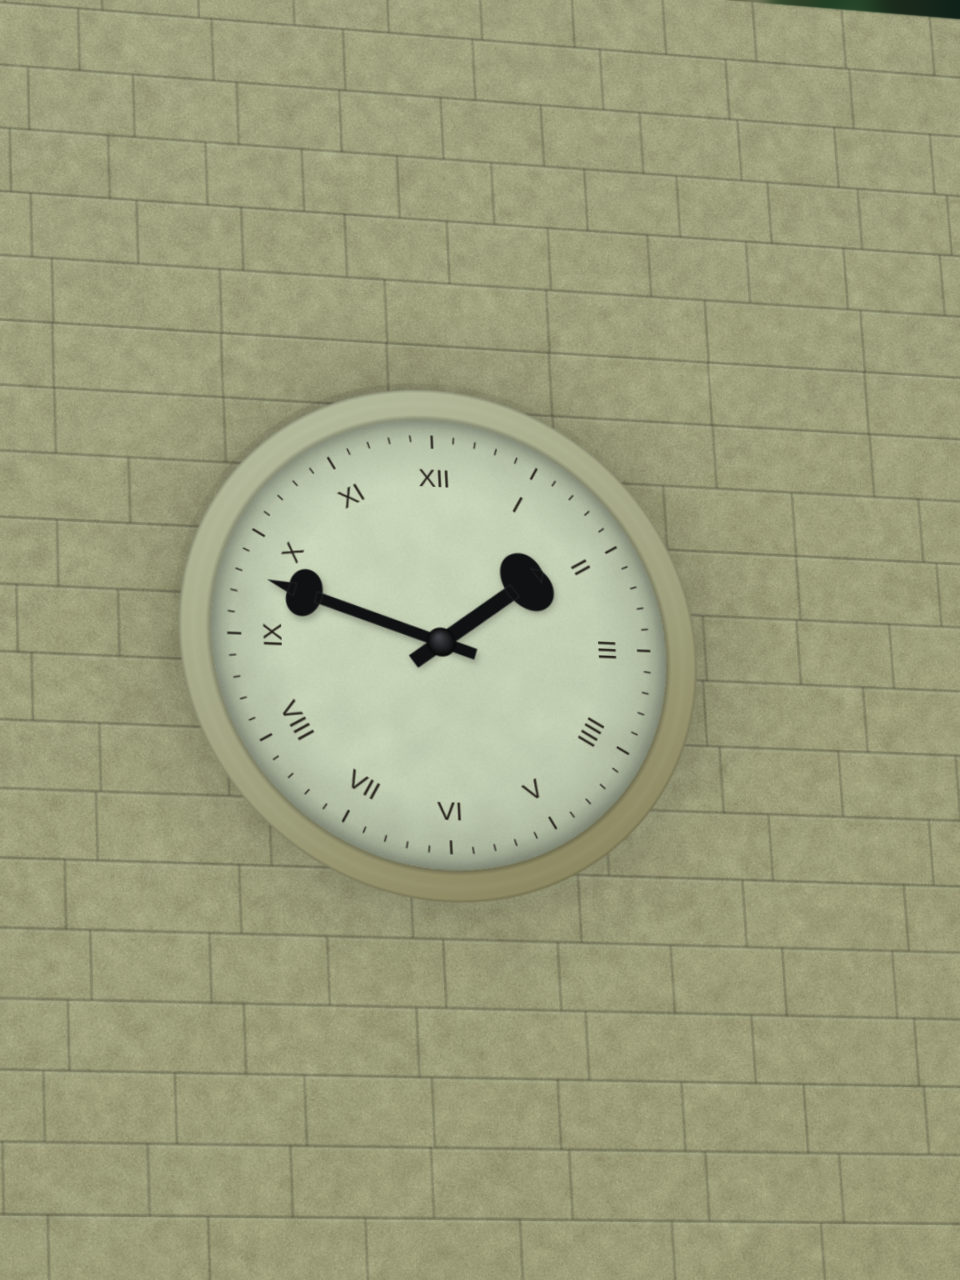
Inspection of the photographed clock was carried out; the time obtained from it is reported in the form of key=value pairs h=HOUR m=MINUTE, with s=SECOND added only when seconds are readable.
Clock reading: h=1 m=48
